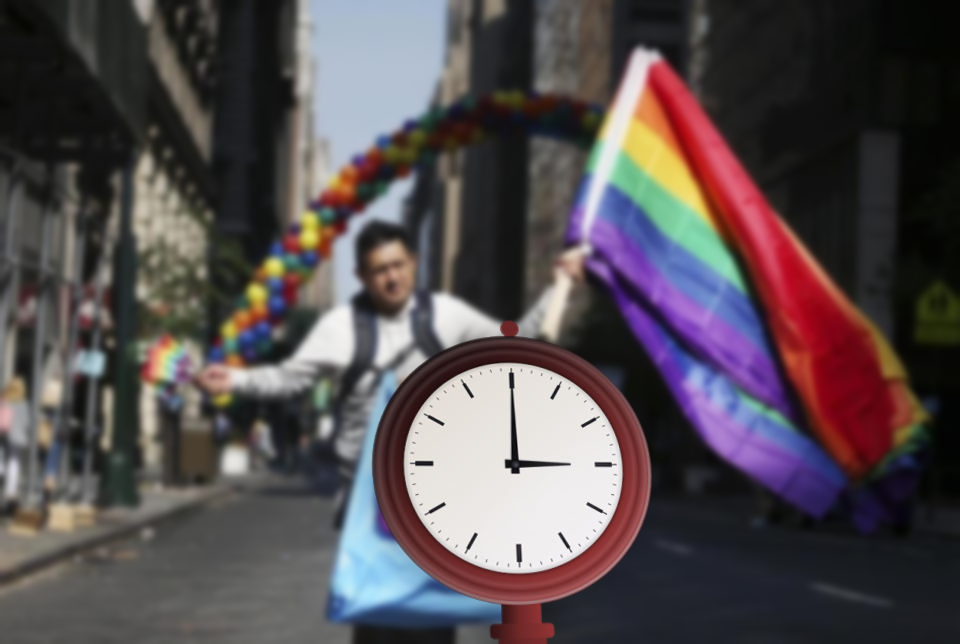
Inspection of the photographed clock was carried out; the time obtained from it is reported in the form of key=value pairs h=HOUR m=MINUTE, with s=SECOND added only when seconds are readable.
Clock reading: h=3 m=0
